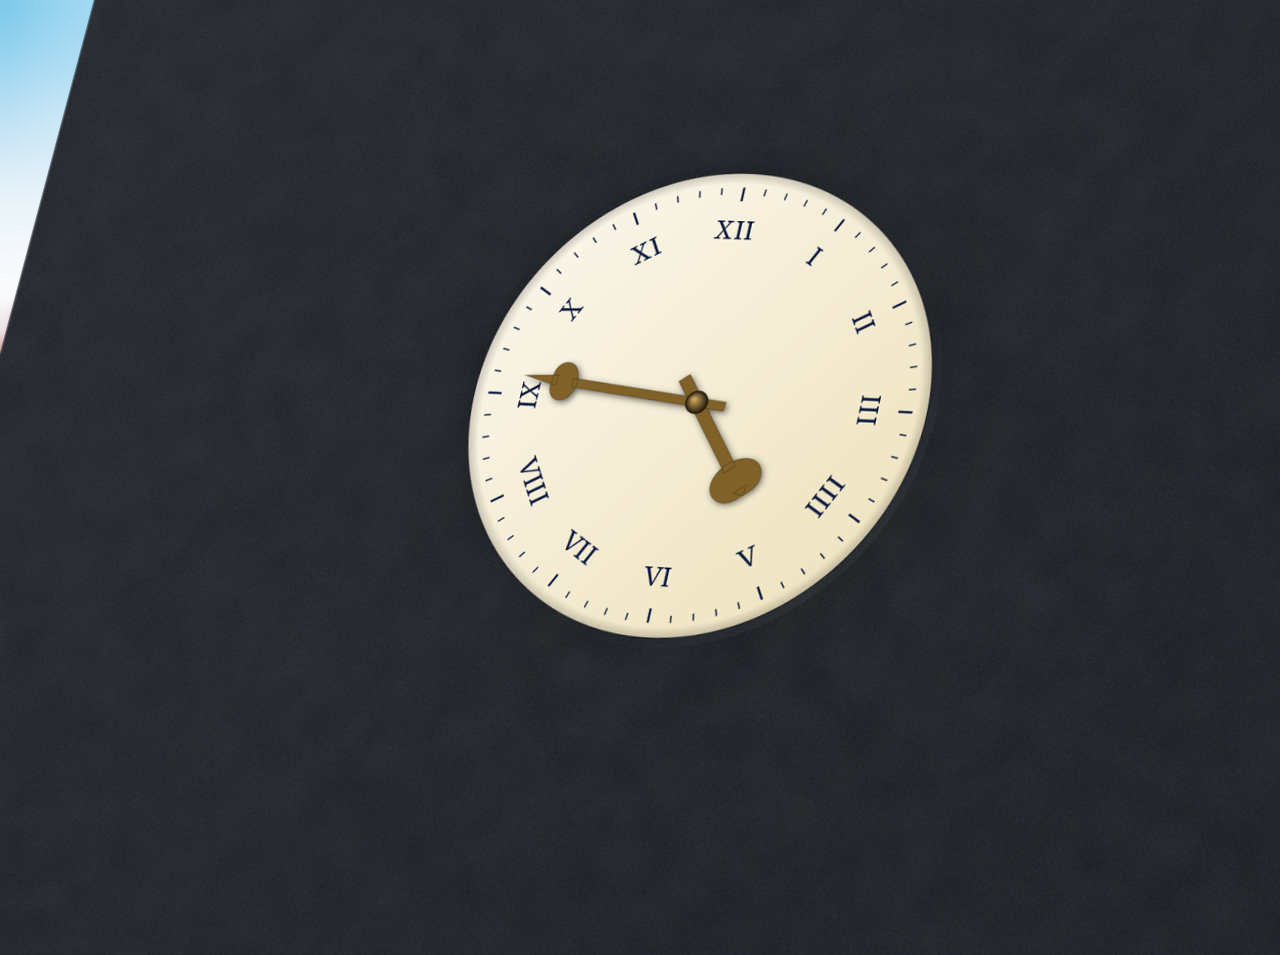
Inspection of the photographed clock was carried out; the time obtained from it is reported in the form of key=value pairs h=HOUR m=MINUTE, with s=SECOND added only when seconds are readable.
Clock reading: h=4 m=46
